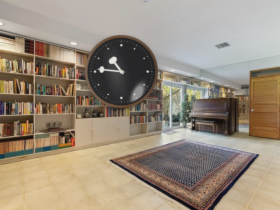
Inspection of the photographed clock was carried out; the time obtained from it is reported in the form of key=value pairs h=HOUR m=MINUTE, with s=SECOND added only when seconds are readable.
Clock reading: h=10 m=46
